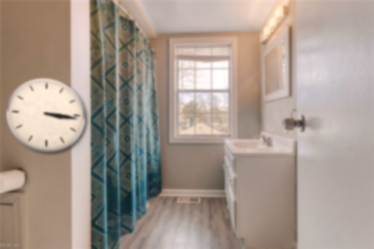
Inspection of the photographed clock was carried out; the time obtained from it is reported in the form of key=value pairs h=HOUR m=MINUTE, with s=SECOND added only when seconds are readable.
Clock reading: h=3 m=16
